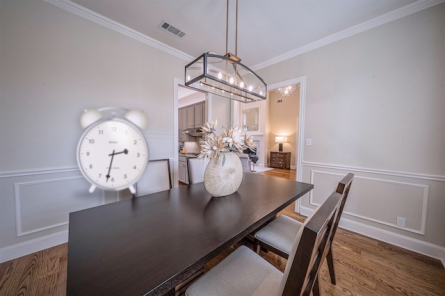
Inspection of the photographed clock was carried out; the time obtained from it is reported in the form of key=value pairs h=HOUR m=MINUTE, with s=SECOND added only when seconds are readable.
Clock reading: h=2 m=32
